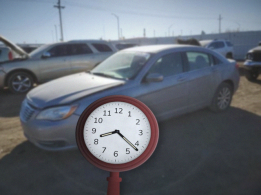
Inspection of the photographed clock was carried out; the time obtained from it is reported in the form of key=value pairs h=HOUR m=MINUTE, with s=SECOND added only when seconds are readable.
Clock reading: h=8 m=22
